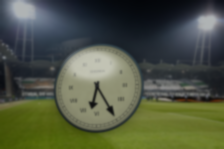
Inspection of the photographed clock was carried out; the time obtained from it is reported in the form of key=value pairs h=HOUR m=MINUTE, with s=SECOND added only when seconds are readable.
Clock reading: h=6 m=25
